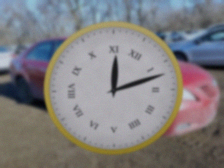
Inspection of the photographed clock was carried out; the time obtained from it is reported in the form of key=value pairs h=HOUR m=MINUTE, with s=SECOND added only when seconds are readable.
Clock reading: h=11 m=7
